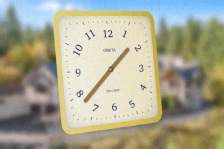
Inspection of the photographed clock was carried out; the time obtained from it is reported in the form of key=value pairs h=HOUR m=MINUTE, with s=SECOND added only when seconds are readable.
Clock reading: h=1 m=38
